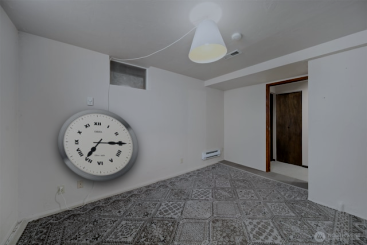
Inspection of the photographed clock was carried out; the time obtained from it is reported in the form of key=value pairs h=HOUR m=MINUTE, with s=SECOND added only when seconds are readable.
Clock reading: h=7 m=15
